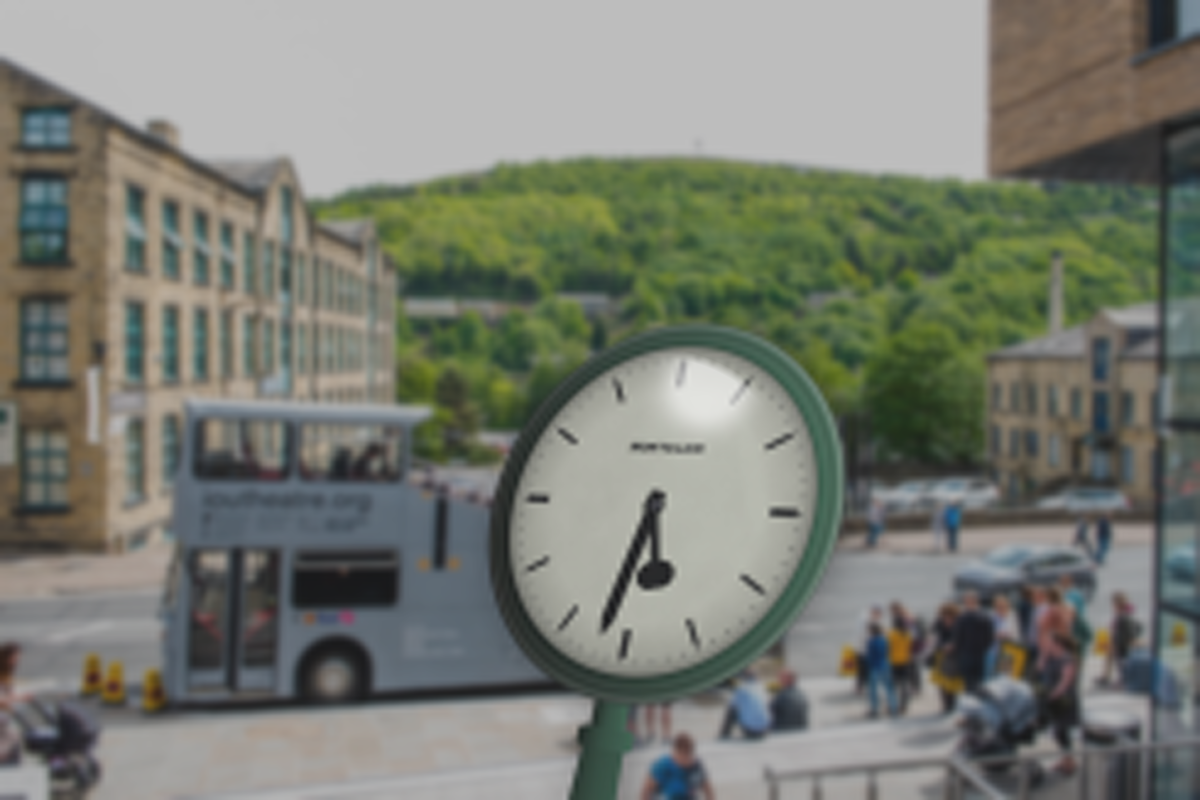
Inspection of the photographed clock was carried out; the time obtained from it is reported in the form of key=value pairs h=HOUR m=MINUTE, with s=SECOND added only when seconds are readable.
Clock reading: h=5 m=32
